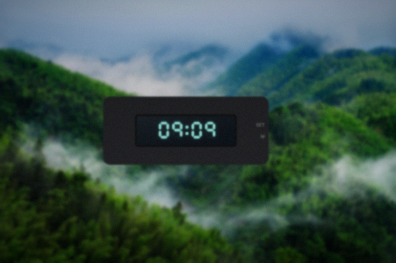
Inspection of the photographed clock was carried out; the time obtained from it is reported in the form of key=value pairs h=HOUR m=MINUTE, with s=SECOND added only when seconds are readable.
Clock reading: h=9 m=9
